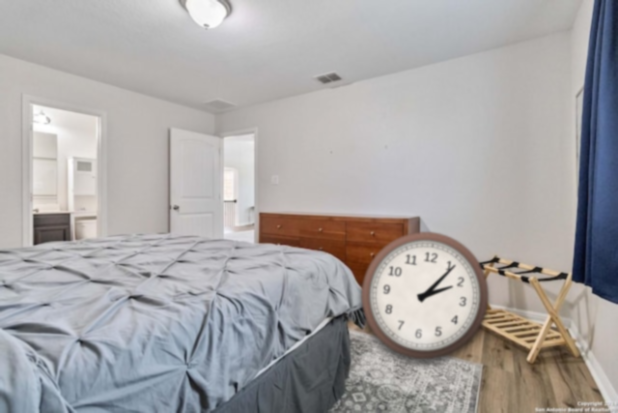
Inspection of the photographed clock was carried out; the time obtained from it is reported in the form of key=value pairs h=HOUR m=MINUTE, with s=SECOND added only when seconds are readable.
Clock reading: h=2 m=6
